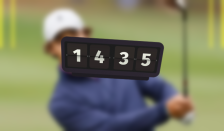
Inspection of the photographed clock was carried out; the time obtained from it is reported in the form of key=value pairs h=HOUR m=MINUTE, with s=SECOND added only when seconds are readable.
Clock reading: h=14 m=35
